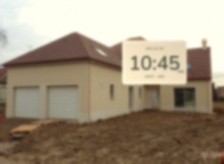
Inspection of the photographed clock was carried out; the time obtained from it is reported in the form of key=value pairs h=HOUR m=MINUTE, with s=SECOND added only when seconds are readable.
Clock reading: h=10 m=45
